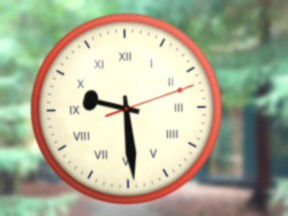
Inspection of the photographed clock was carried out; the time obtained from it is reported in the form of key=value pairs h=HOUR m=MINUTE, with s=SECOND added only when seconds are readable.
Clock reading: h=9 m=29 s=12
